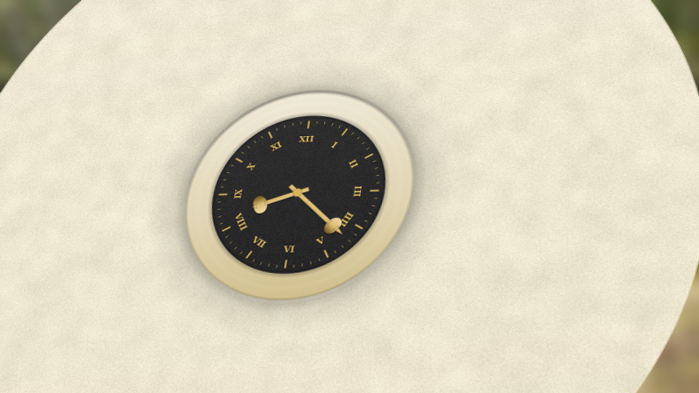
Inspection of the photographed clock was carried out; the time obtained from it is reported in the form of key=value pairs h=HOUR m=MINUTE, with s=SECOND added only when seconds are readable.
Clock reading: h=8 m=22
